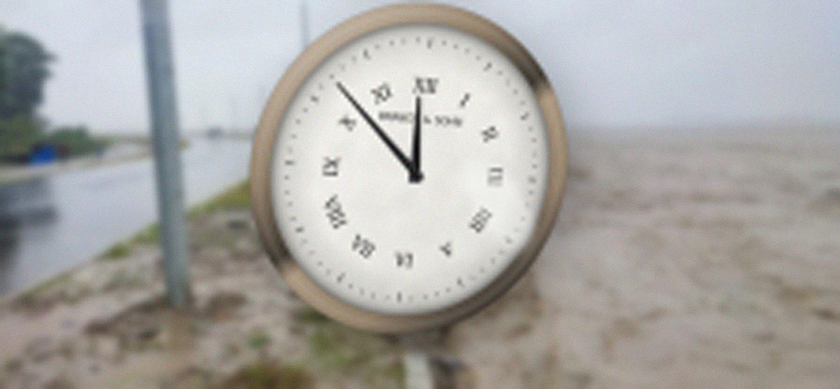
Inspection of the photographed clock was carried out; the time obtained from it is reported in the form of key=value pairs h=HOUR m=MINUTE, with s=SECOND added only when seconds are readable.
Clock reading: h=11 m=52
